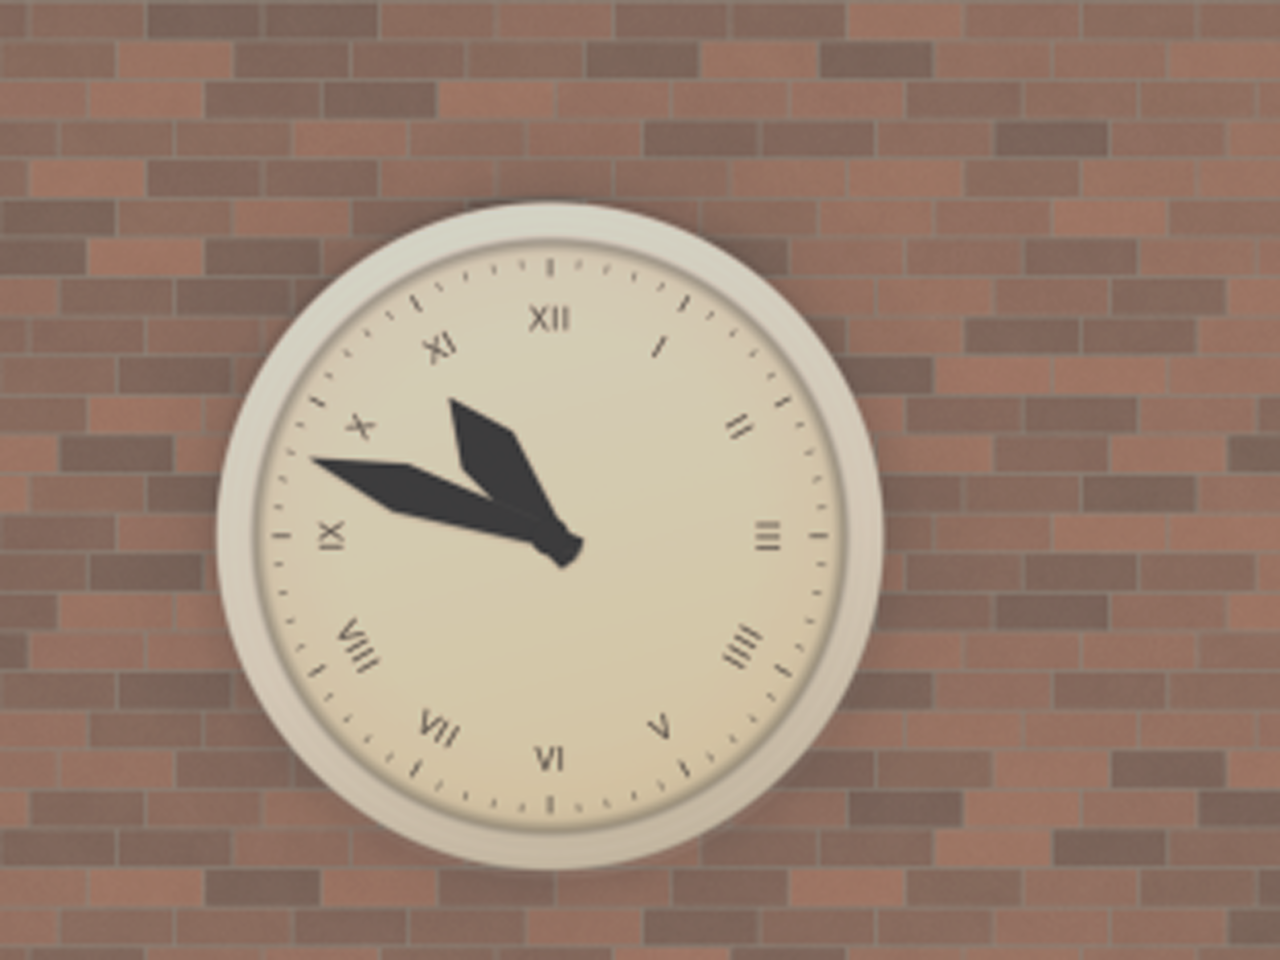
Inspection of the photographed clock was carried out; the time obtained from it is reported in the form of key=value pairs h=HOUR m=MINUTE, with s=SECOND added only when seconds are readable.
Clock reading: h=10 m=48
